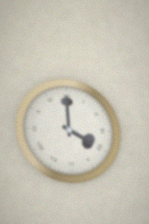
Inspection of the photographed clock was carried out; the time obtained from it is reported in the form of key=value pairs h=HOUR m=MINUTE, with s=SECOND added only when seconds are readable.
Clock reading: h=4 m=0
